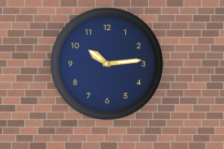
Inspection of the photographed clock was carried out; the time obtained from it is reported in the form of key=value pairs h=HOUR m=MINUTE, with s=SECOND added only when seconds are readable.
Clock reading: h=10 m=14
